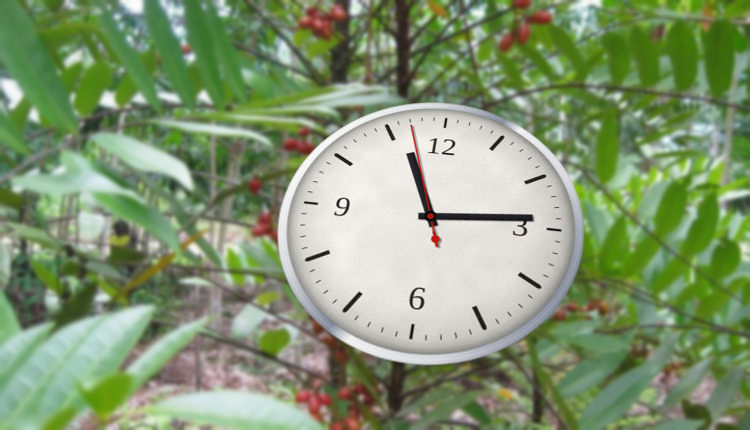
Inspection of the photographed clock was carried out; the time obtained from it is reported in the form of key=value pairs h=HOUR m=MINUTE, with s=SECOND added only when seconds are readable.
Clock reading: h=11 m=13 s=57
